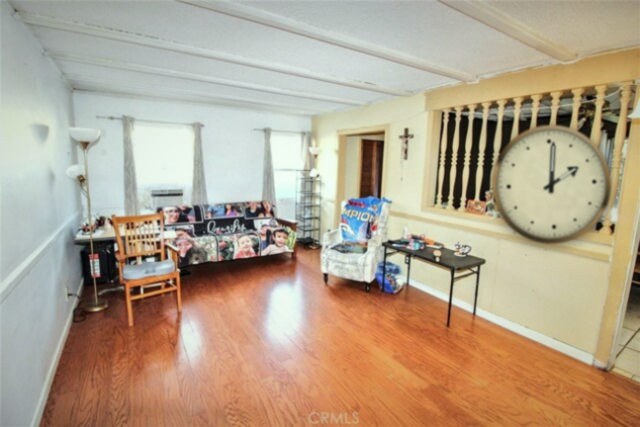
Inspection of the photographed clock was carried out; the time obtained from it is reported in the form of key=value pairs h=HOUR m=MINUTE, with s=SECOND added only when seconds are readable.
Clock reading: h=2 m=1
